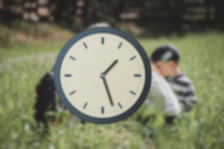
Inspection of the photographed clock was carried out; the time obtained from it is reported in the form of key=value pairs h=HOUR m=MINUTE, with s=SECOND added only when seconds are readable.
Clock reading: h=1 m=27
